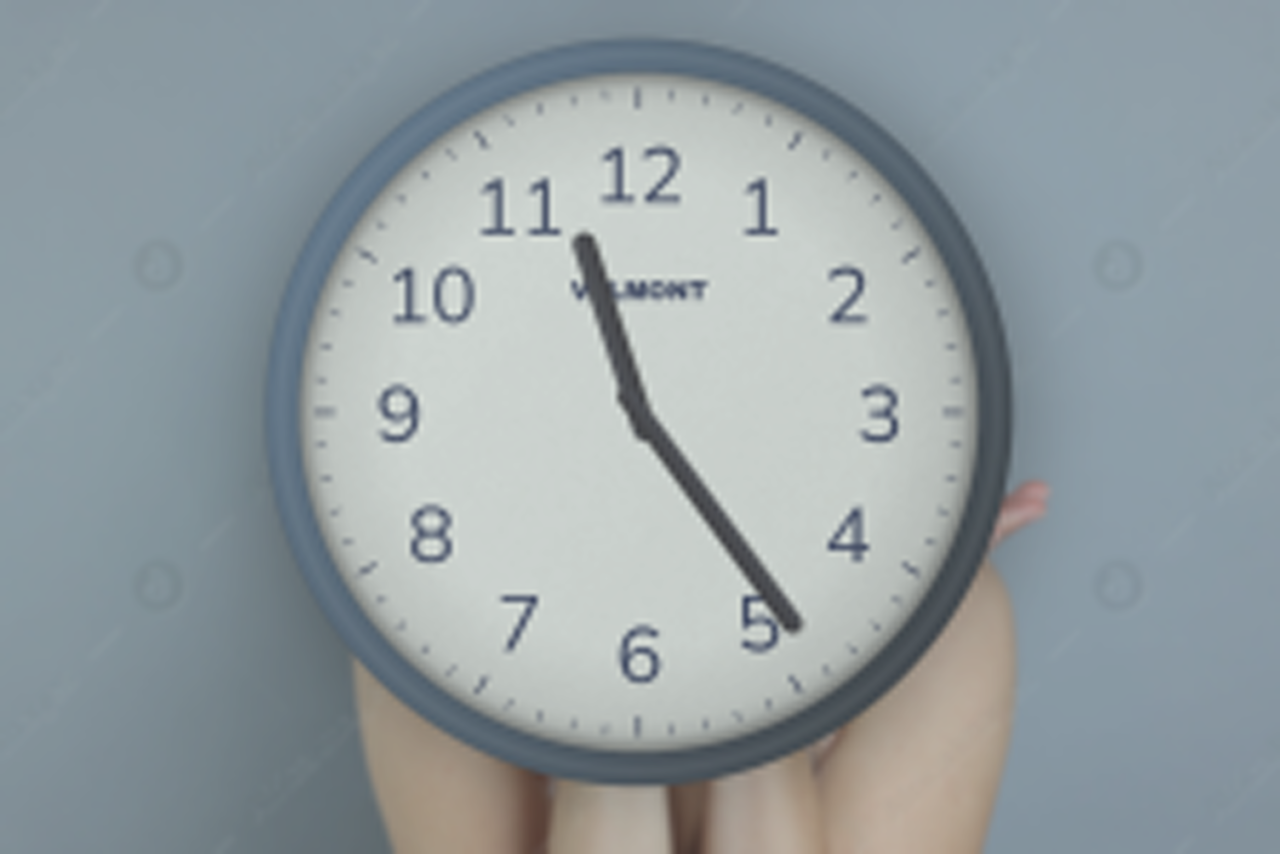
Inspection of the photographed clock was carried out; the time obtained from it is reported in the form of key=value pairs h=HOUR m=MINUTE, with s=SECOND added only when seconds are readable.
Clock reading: h=11 m=24
